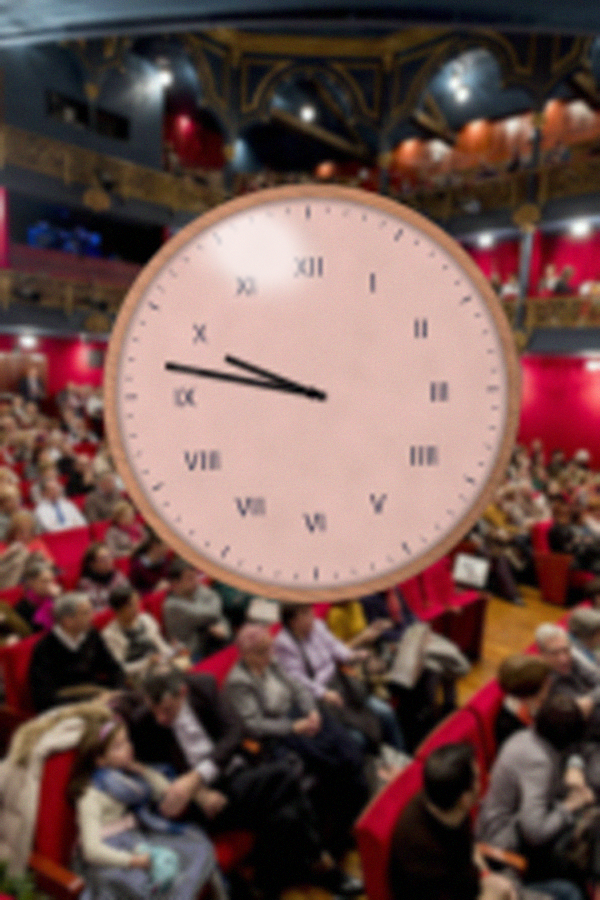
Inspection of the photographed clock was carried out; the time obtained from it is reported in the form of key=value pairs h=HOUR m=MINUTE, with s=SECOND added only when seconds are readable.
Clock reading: h=9 m=47
